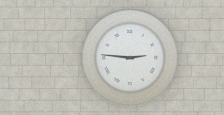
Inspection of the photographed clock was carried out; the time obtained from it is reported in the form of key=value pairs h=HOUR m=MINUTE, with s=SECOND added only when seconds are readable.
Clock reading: h=2 m=46
